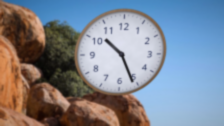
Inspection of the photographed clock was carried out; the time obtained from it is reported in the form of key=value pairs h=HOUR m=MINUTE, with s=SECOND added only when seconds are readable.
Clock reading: h=10 m=26
